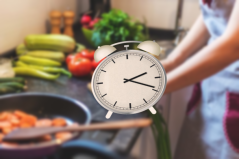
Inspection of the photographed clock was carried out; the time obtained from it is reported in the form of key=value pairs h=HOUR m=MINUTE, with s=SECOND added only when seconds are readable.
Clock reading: h=2 m=19
